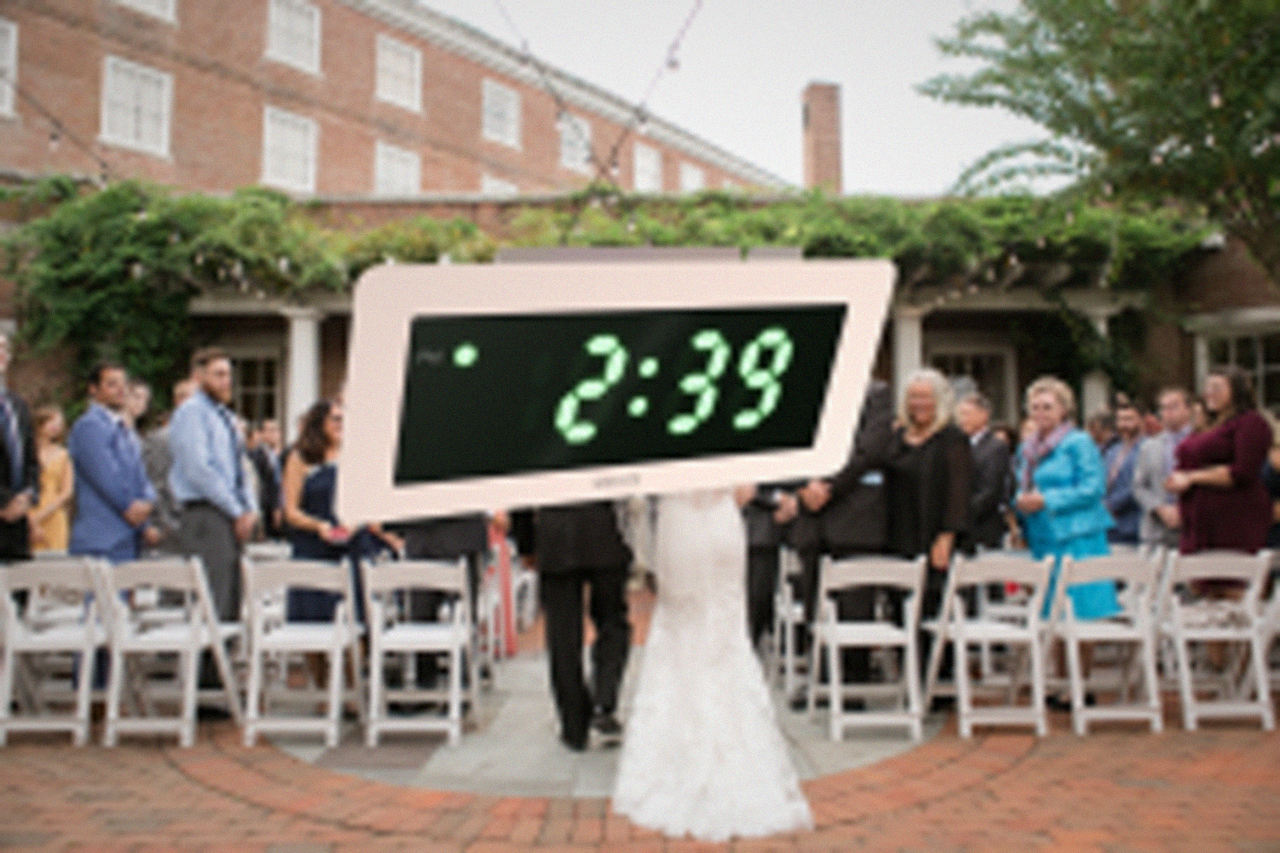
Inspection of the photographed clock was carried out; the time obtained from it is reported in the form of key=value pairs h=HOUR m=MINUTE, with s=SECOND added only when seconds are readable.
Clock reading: h=2 m=39
